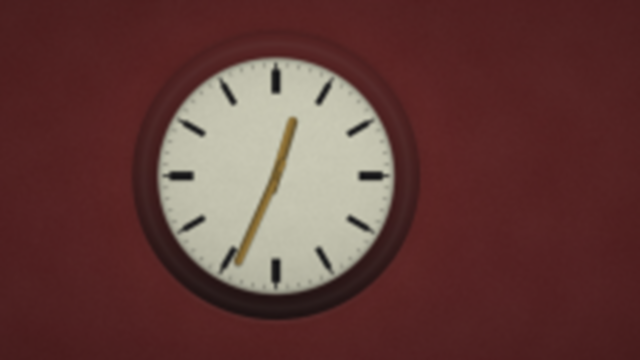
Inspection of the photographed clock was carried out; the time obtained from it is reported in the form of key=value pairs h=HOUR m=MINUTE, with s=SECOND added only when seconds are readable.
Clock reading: h=12 m=34
